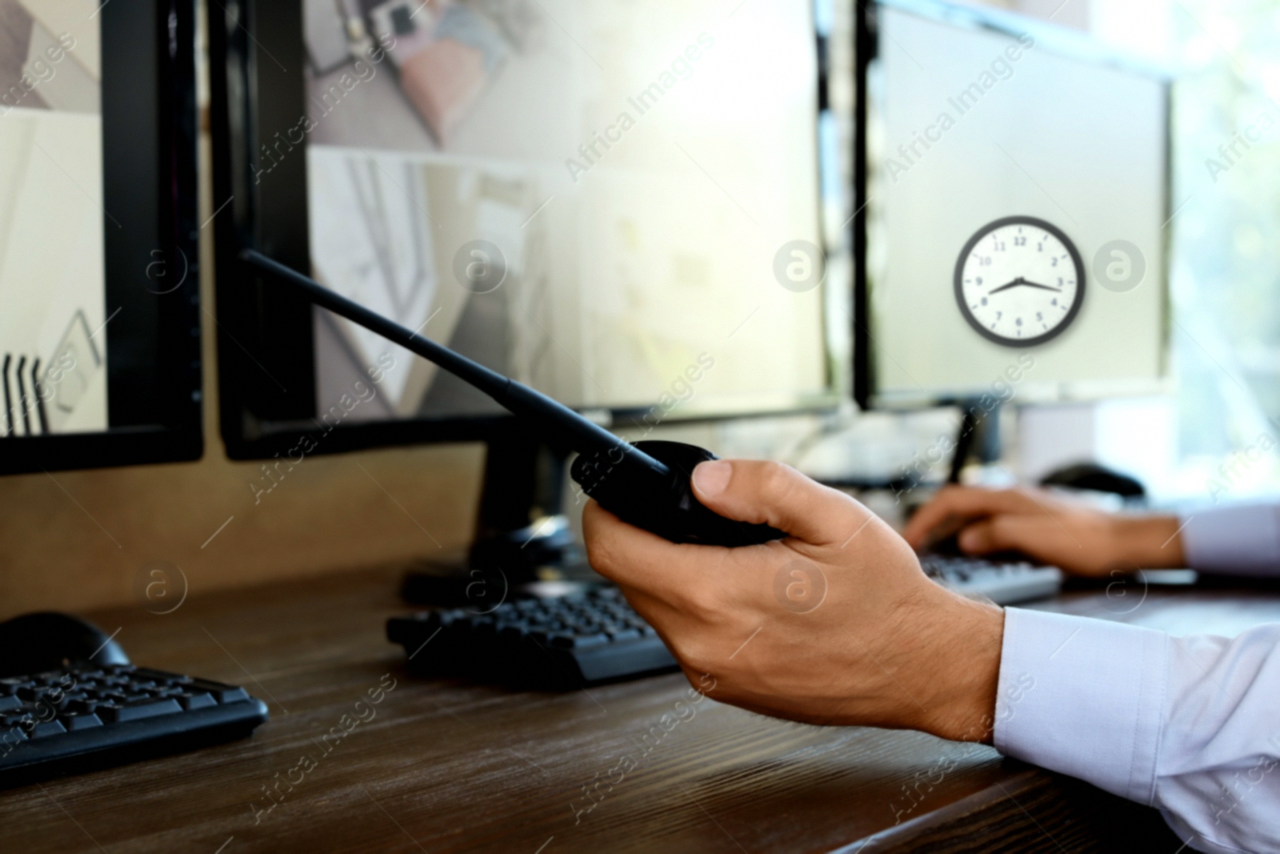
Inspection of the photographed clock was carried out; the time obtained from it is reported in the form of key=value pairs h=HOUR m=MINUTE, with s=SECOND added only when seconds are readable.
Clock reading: h=8 m=17
